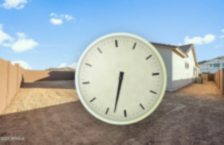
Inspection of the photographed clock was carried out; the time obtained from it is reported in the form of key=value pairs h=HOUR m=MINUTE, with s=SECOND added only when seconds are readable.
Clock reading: h=6 m=33
